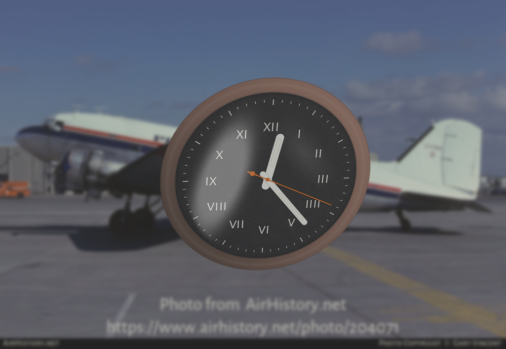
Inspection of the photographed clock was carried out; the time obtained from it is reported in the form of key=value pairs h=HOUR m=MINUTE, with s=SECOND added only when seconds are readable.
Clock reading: h=12 m=23 s=19
